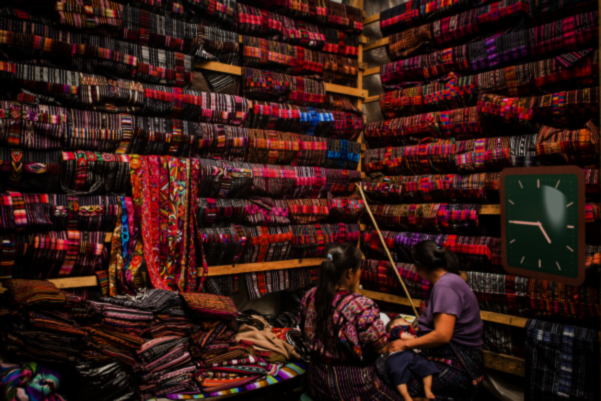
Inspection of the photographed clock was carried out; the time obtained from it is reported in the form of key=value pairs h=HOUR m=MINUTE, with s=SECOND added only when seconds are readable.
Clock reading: h=4 m=45
